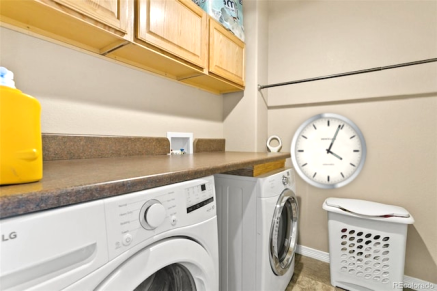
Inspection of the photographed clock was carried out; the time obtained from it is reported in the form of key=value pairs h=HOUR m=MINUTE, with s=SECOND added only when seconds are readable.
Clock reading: h=4 m=4
